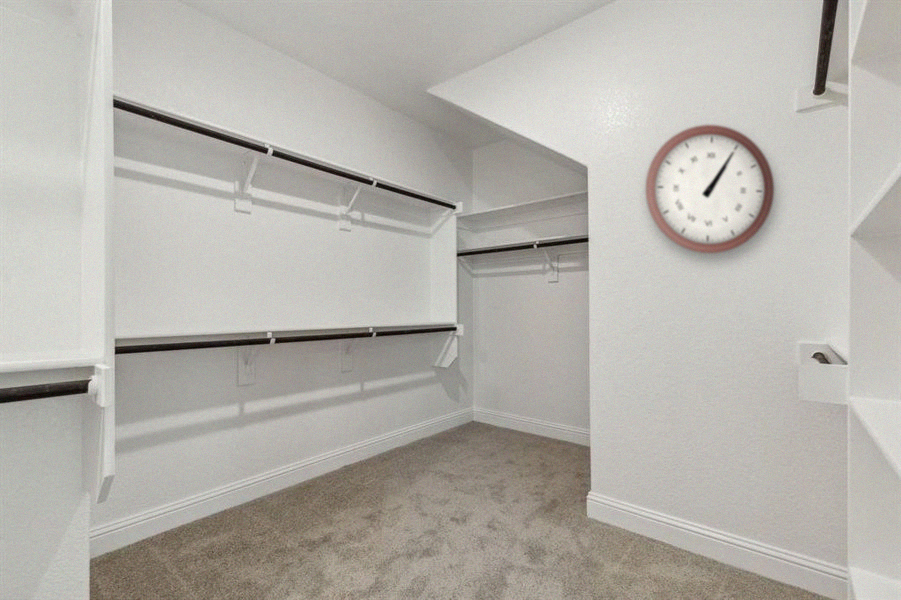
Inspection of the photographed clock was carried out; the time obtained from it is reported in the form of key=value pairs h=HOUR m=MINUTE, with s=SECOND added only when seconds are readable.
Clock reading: h=1 m=5
